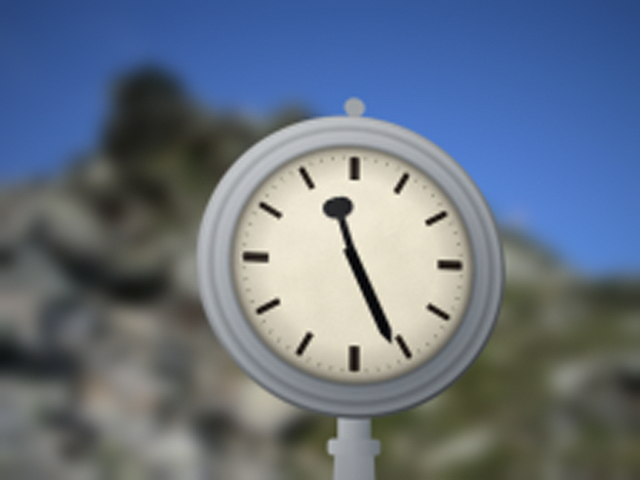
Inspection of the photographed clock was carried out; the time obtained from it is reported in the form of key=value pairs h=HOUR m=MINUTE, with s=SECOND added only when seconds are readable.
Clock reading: h=11 m=26
